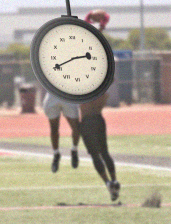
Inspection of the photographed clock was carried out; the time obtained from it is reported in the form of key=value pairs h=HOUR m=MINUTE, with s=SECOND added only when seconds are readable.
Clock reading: h=2 m=41
